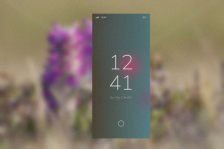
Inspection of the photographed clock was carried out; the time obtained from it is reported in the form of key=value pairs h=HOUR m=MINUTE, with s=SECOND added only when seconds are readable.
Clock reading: h=12 m=41
